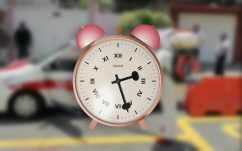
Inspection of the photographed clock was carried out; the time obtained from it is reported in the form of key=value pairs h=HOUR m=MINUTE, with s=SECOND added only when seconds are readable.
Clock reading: h=2 m=27
